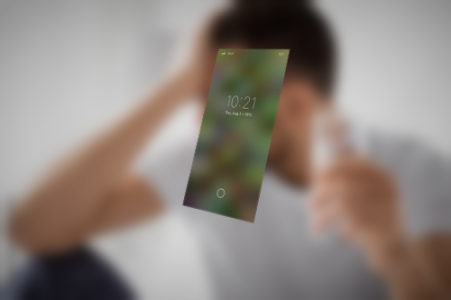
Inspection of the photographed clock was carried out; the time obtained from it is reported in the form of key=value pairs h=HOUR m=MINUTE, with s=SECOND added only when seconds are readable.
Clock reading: h=10 m=21
